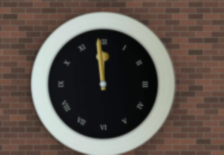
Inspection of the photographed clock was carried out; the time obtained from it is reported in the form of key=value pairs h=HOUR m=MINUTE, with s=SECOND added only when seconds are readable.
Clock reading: h=11 m=59
